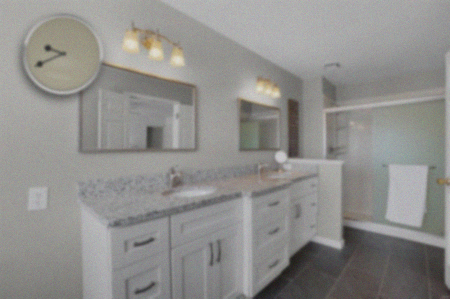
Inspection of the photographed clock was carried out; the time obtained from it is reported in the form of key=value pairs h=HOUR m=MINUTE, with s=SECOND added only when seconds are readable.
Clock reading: h=9 m=41
